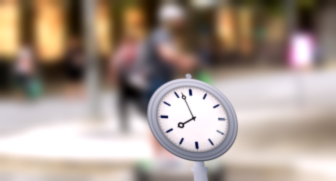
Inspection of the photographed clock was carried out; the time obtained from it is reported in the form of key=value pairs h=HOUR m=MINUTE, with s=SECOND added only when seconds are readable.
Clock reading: h=7 m=57
